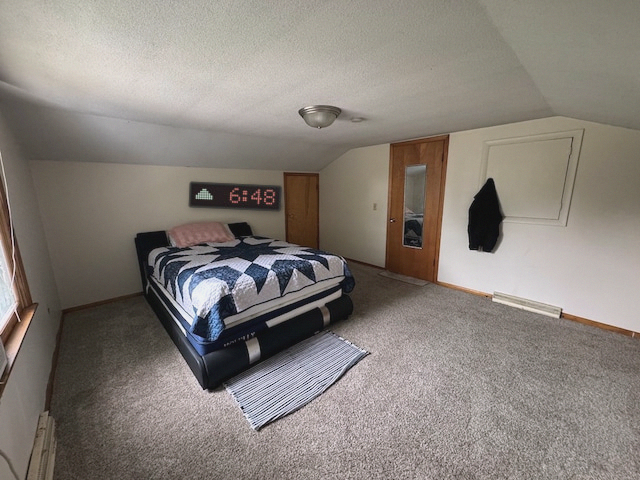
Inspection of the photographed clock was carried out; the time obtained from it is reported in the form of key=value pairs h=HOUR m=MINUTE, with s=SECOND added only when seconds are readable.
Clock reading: h=6 m=48
